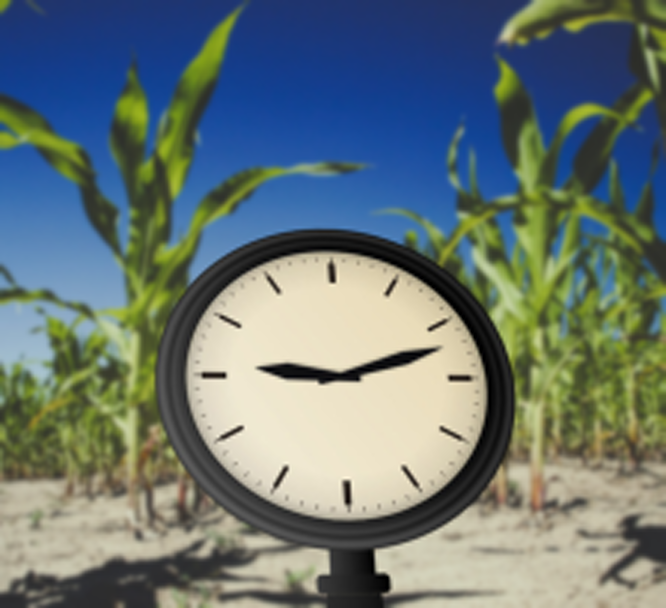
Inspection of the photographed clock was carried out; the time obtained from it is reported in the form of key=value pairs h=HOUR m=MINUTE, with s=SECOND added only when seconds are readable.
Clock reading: h=9 m=12
